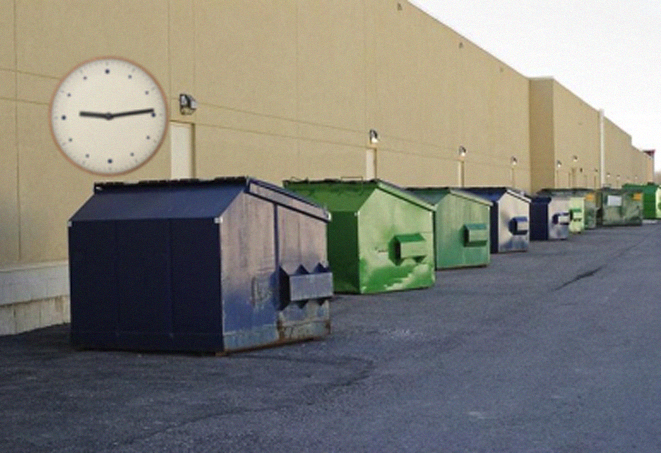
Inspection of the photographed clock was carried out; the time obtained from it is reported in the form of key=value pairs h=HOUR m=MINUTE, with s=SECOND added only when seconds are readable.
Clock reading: h=9 m=14
